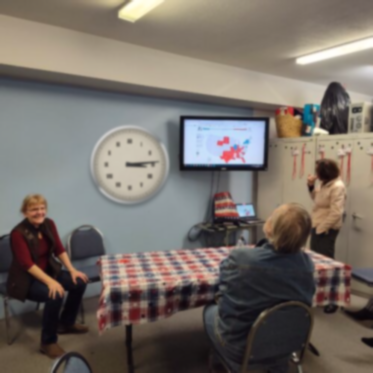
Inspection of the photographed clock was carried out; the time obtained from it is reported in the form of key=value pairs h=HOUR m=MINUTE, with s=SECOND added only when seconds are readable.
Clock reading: h=3 m=14
